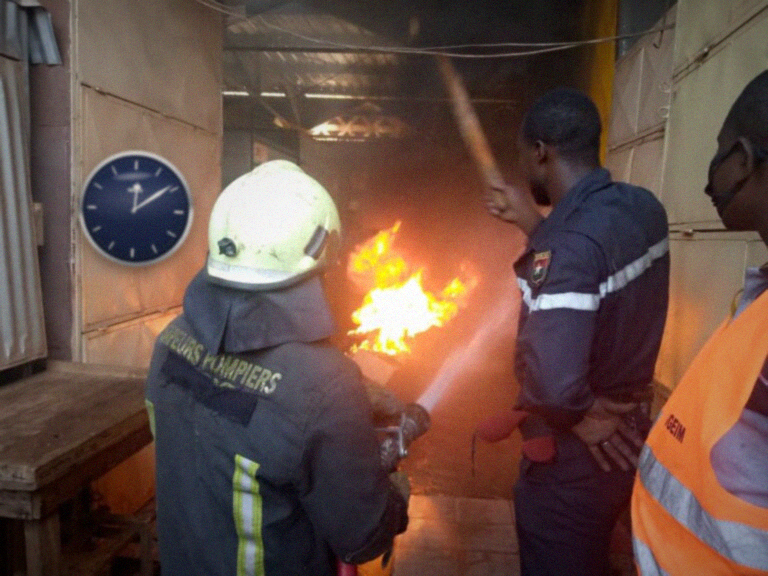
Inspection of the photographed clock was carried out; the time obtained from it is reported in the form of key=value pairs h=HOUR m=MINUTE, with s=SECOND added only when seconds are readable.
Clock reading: h=12 m=9
